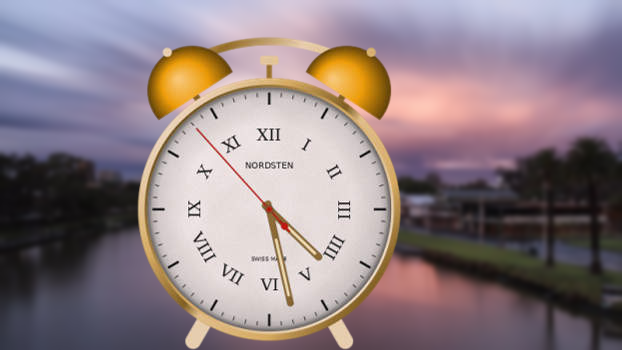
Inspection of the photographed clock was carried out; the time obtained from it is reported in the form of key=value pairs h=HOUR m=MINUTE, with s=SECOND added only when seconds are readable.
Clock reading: h=4 m=27 s=53
